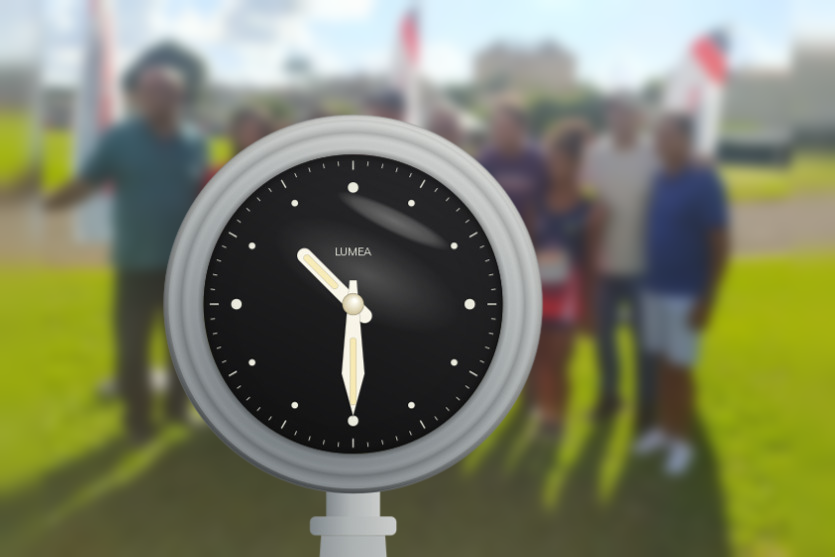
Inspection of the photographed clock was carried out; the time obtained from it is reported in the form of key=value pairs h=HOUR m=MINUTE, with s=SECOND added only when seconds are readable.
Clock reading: h=10 m=30
